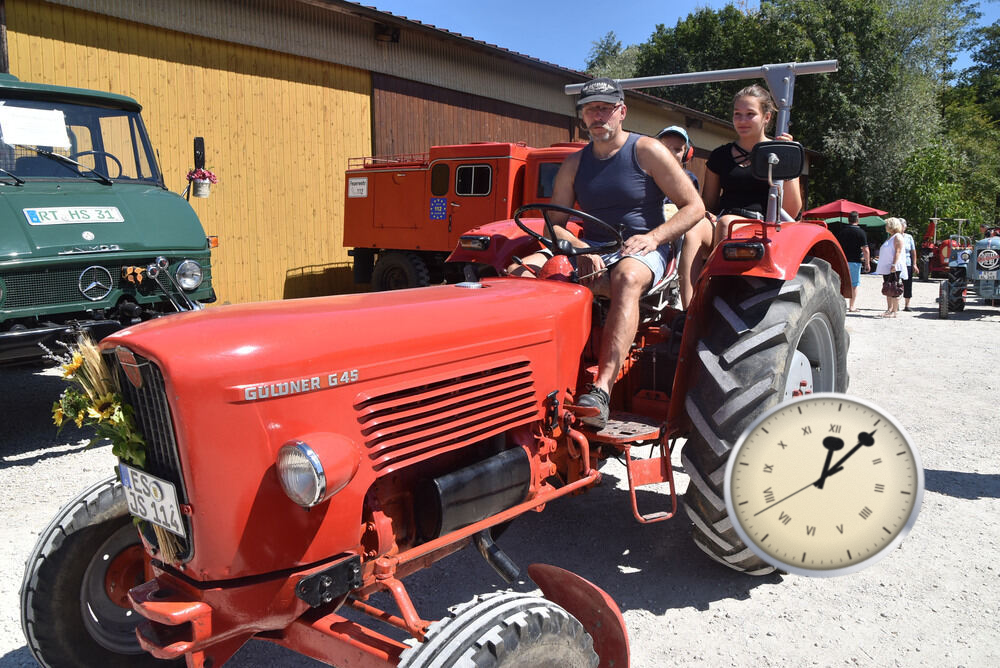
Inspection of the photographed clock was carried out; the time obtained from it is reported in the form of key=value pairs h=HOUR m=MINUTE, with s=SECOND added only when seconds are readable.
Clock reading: h=12 m=5 s=38
